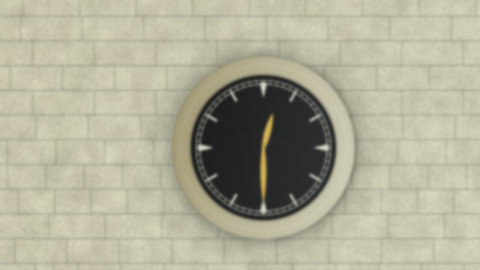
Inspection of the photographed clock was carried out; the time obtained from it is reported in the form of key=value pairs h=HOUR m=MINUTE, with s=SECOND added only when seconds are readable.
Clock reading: h=12 m=30
